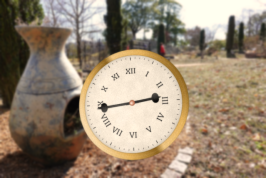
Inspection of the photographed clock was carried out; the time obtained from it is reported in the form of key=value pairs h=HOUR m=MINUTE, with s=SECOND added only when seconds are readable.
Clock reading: h=2 m=44
